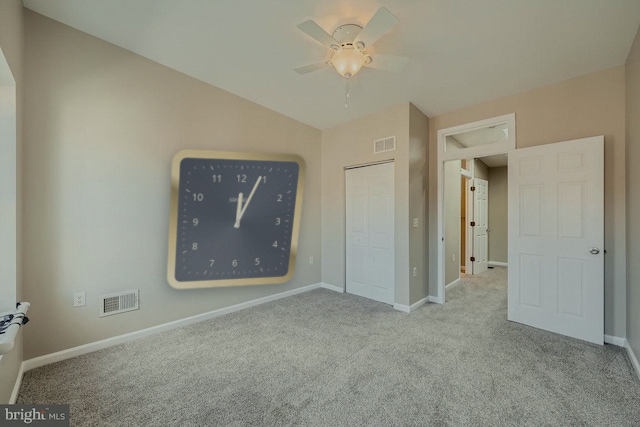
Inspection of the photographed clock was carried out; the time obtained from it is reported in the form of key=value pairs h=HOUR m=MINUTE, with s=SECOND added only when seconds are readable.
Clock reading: h=12 m=4
